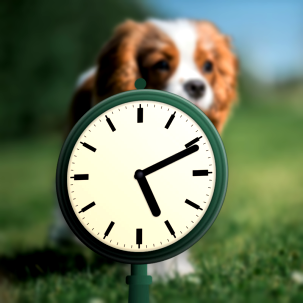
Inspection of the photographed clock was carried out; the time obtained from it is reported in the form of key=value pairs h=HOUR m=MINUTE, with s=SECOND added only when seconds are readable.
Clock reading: h=5 m=11
